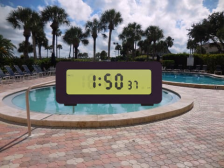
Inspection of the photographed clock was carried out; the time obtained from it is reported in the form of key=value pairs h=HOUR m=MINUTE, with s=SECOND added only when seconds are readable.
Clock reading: h=1 m=50 s=37
